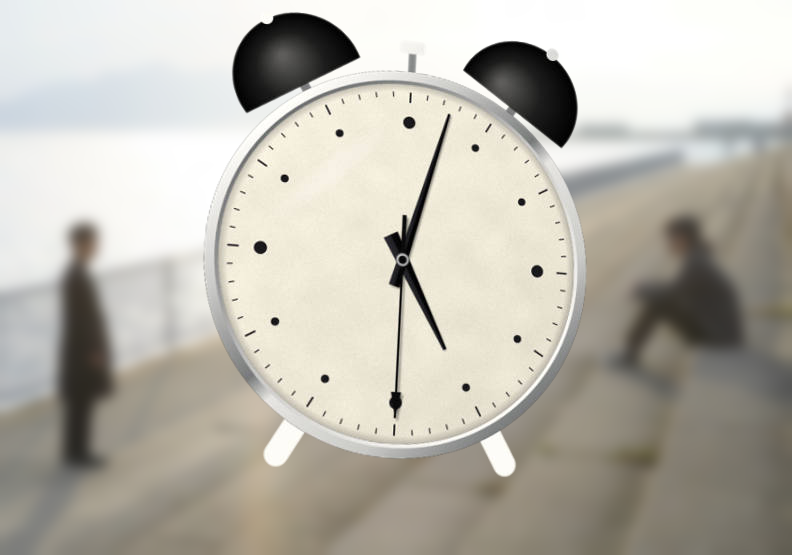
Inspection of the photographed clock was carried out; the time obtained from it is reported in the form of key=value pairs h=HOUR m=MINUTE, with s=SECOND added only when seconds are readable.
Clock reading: h=5 m=2 s=30
